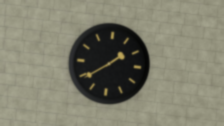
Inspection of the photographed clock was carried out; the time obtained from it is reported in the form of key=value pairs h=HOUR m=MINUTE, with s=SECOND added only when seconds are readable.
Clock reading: h=1 m=39
